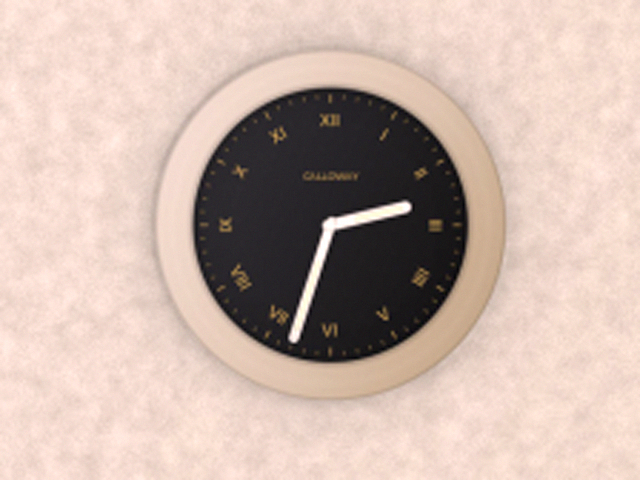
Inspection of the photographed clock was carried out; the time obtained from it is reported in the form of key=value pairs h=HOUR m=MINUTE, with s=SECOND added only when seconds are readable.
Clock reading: h=2 m=33
